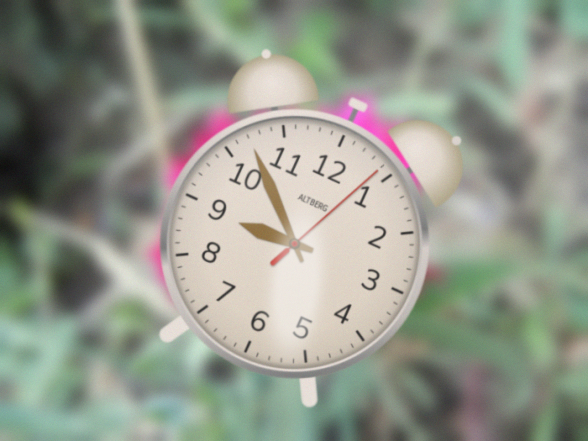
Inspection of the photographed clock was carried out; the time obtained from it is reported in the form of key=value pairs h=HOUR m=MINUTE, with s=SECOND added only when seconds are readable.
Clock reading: h=8 m=52 s=4
